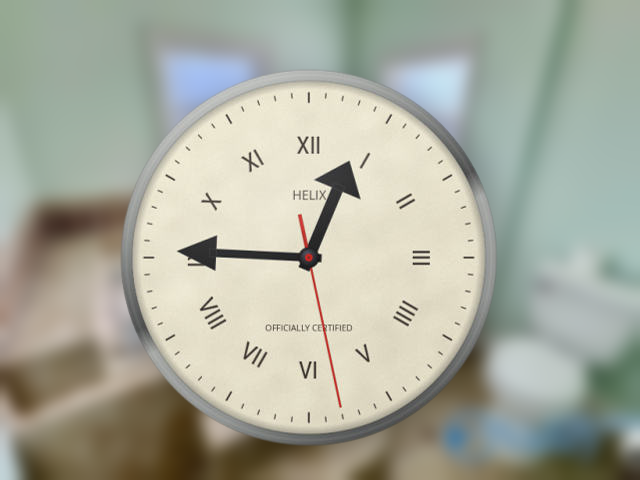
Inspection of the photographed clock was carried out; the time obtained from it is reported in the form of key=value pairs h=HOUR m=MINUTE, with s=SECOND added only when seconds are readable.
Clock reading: h=12 m=45 s=28
